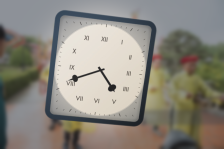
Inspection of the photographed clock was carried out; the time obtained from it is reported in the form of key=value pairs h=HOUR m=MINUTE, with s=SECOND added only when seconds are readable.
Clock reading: h=4 m=41
